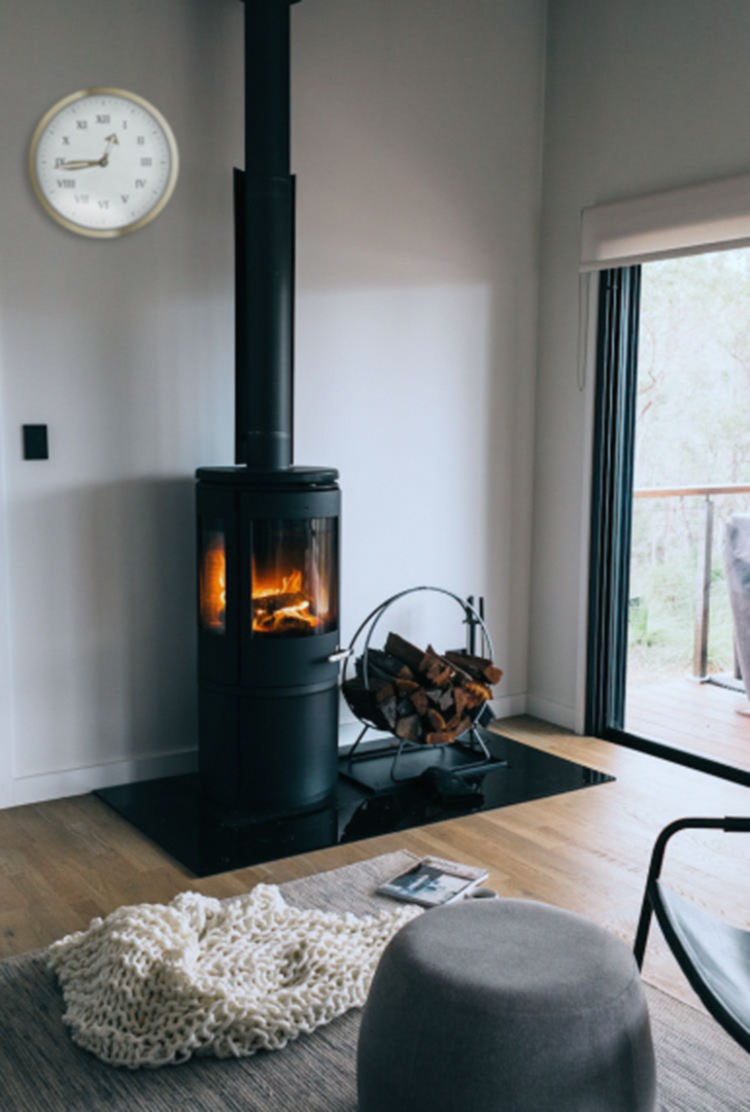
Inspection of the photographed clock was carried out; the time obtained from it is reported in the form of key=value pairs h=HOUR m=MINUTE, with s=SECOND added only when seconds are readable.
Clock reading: h=12 m=44
